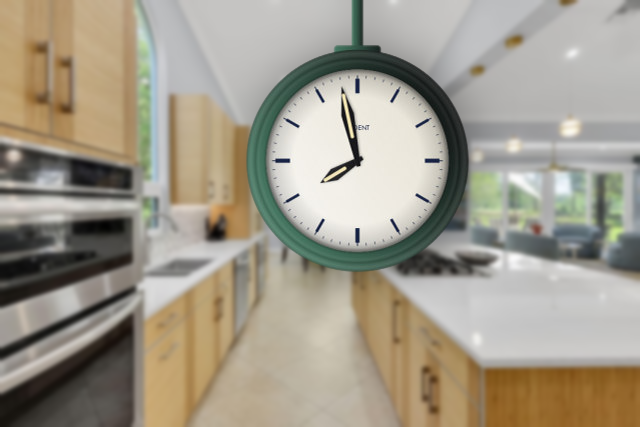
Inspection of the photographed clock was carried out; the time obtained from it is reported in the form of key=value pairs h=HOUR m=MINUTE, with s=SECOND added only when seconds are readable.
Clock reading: h=7 m=58
